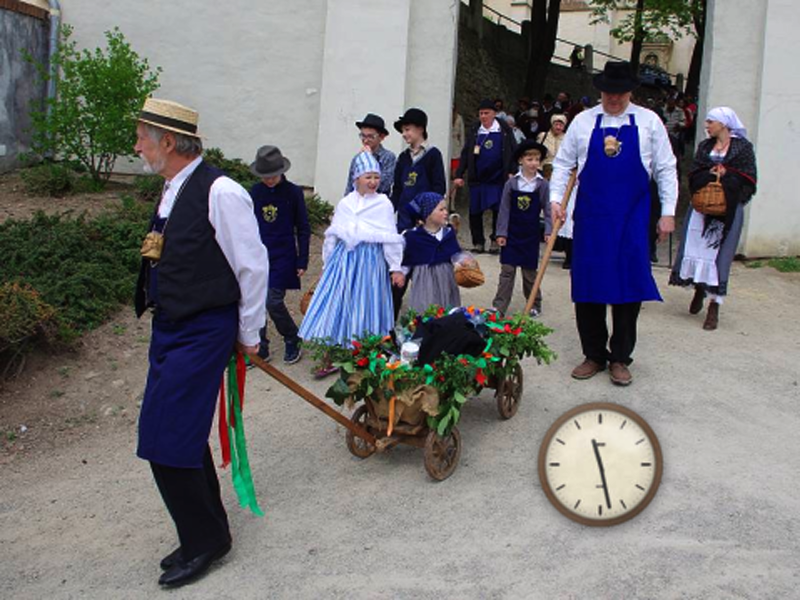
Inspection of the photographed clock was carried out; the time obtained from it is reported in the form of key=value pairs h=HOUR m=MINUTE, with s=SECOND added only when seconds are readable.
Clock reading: h=11 m=28
